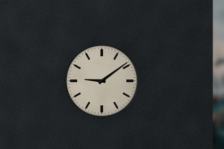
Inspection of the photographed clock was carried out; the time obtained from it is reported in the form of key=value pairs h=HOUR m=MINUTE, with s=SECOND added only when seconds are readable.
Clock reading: h=9 m=9
